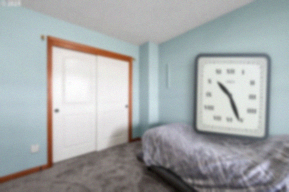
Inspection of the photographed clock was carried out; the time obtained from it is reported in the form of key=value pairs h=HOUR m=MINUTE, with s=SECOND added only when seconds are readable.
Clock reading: h=10 m=26
